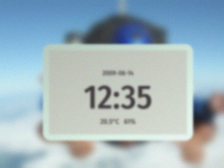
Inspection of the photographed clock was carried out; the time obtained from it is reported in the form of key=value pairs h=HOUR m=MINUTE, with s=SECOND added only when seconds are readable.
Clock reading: h=12 m=35
